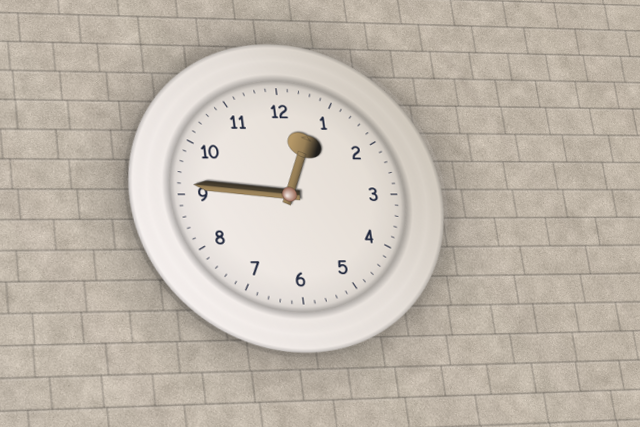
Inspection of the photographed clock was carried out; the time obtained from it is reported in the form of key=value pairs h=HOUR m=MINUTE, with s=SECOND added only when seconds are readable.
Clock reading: h=12 m=46
